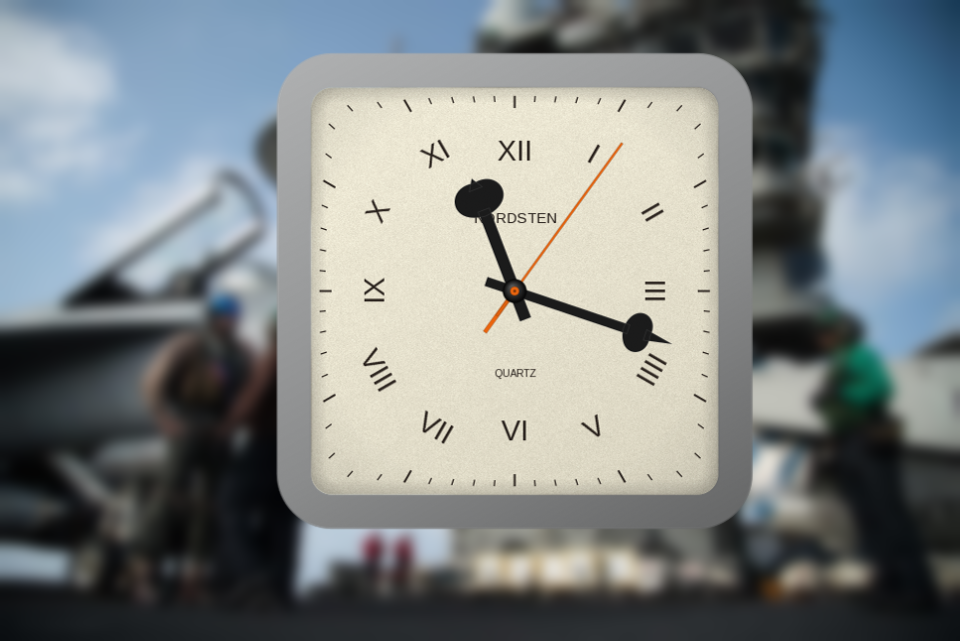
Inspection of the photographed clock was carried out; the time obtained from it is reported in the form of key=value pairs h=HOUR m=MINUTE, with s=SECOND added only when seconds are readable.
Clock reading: h=11 m=18 s=6
